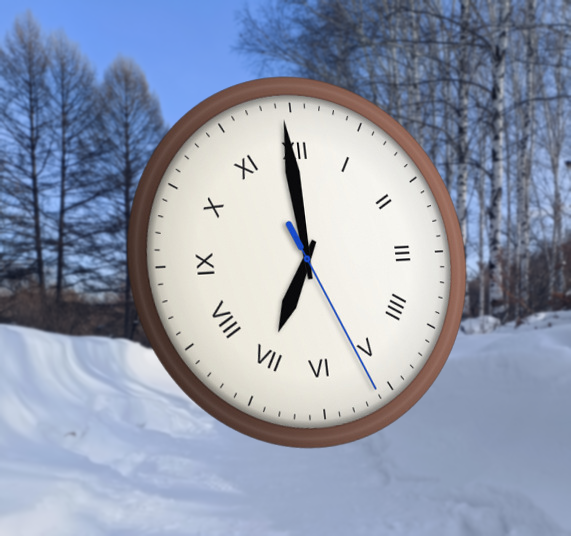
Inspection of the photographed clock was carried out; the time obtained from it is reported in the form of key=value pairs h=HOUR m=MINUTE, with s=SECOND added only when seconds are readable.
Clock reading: h=6 m=59 s=26
